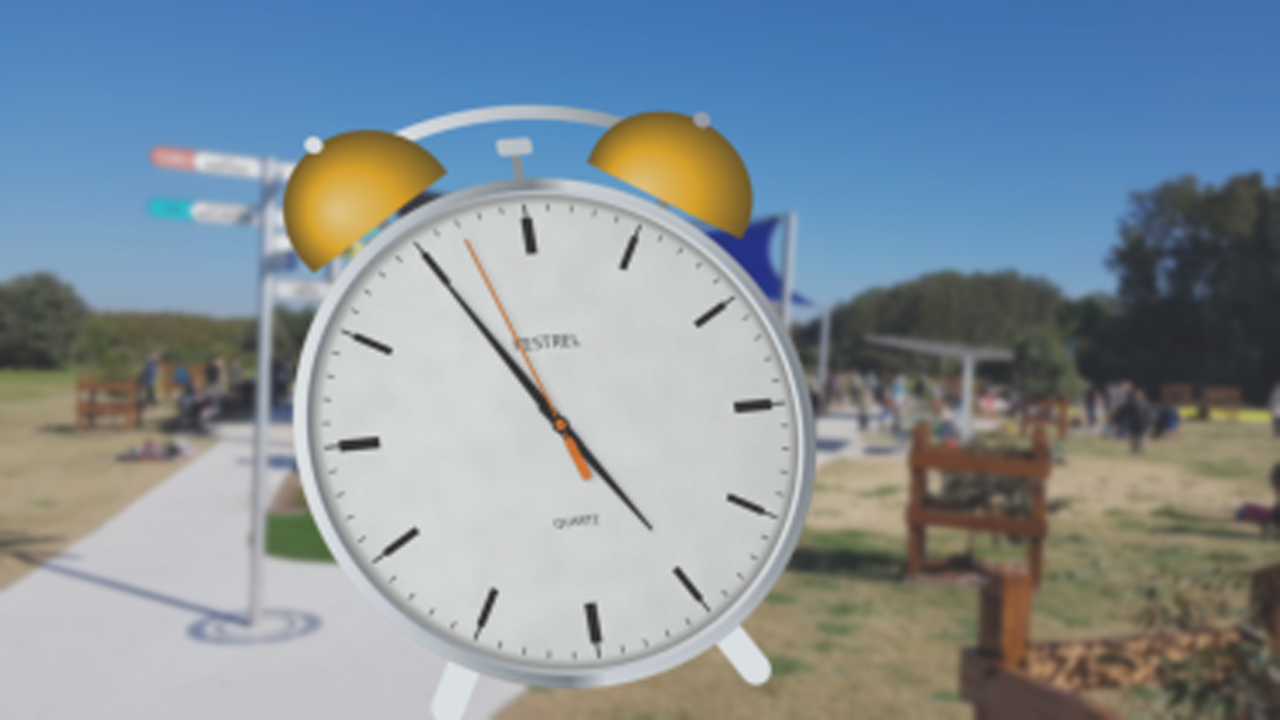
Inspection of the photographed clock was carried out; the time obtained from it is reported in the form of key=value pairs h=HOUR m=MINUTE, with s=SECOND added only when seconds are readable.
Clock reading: h=4 m=54 s=57
